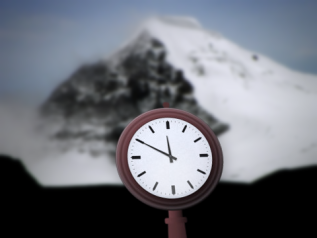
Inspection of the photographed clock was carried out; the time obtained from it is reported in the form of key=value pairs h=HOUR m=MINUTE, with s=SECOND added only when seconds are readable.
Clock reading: h=11 m=50
